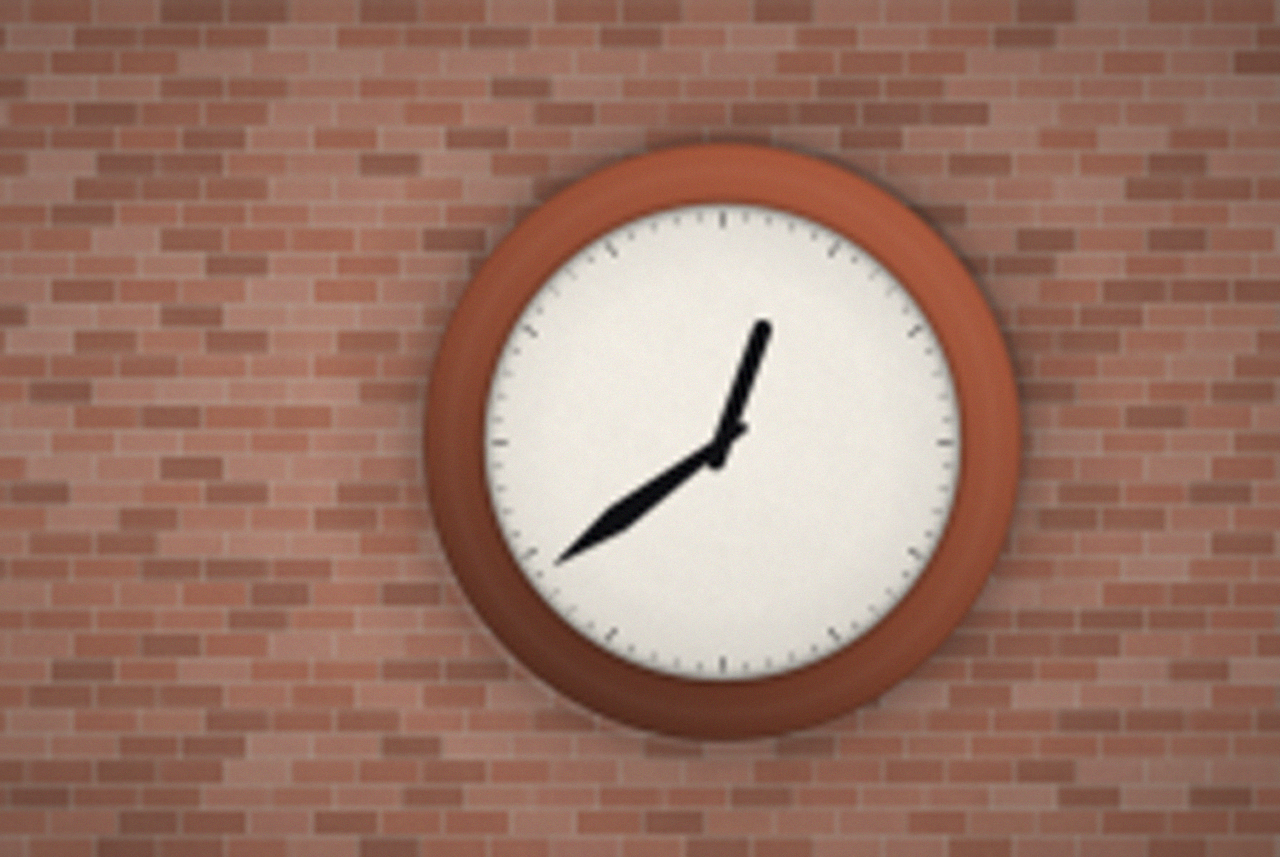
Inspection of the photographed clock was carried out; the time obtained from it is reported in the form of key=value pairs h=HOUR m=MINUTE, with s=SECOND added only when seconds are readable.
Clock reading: h=12 m=39
